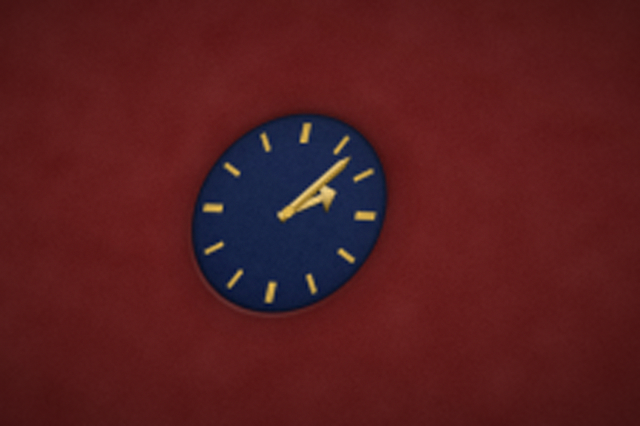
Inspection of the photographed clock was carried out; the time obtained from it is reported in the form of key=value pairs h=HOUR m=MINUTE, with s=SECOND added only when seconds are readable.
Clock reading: h=2 m=7
